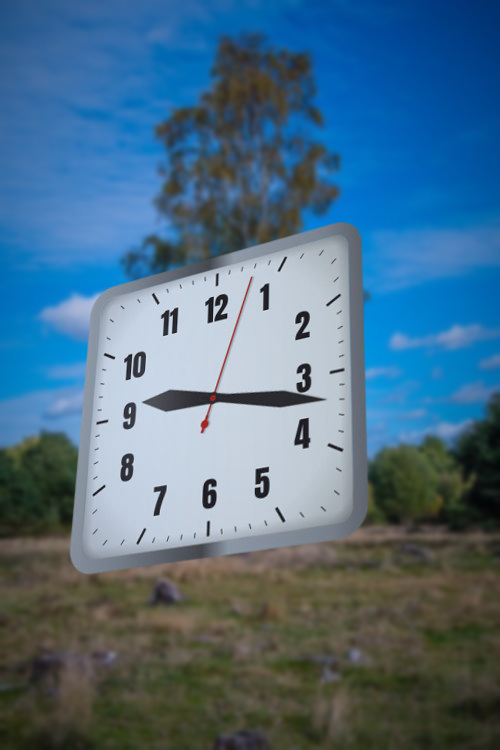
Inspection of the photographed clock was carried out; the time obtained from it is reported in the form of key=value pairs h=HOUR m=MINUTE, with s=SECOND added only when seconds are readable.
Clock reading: h=9 m=17 s=3
